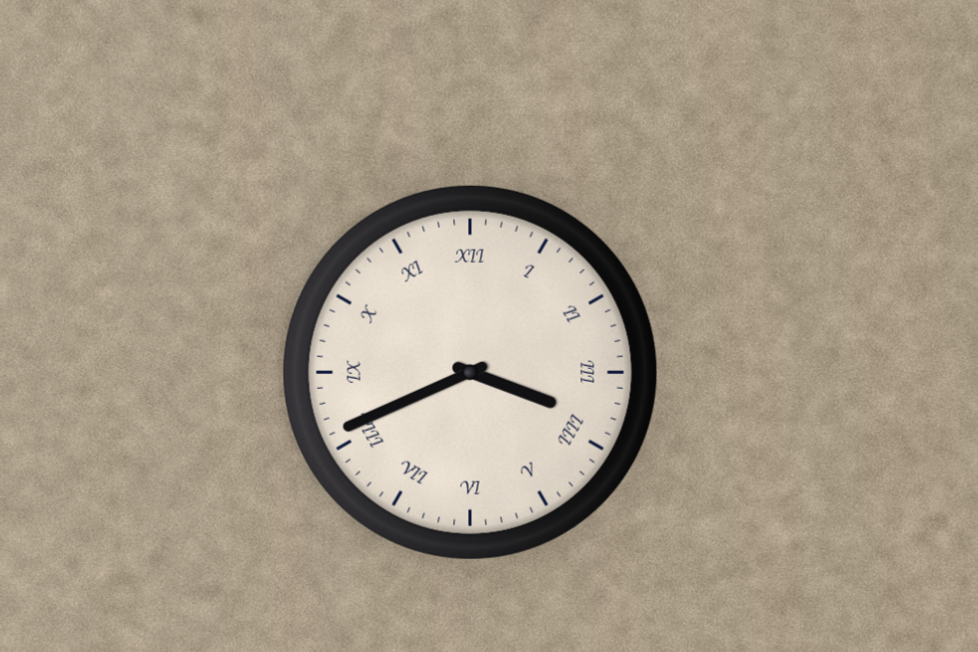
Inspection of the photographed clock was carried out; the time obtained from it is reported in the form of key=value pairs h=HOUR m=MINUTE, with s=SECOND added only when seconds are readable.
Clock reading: h=3 m=41
